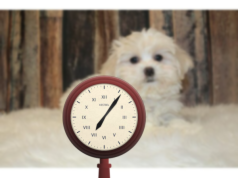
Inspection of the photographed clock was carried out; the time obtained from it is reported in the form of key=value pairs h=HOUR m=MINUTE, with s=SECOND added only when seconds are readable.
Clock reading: h=7 m=6
